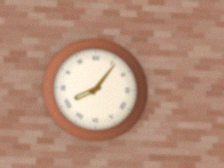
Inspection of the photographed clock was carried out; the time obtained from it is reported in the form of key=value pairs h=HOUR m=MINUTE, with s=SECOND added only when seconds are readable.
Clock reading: h=8 m=6
